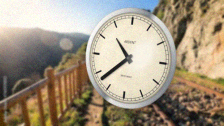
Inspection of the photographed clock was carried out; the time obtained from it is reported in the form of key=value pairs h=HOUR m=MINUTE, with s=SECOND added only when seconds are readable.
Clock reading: h=10 m=38
